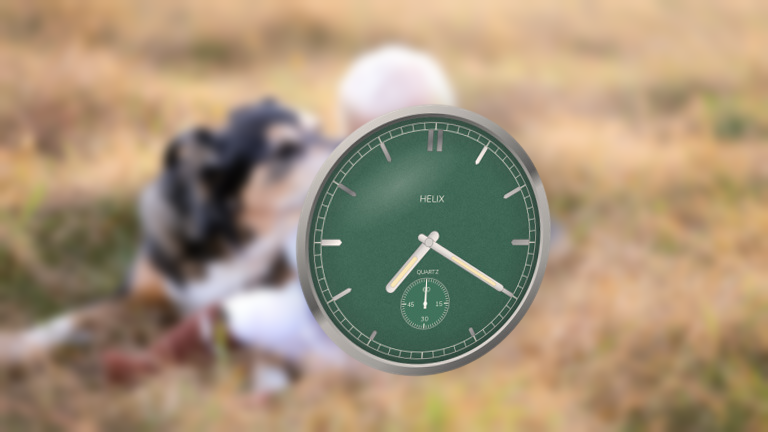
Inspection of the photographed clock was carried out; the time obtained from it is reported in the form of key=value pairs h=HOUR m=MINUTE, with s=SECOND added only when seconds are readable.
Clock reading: h=7 m=20
